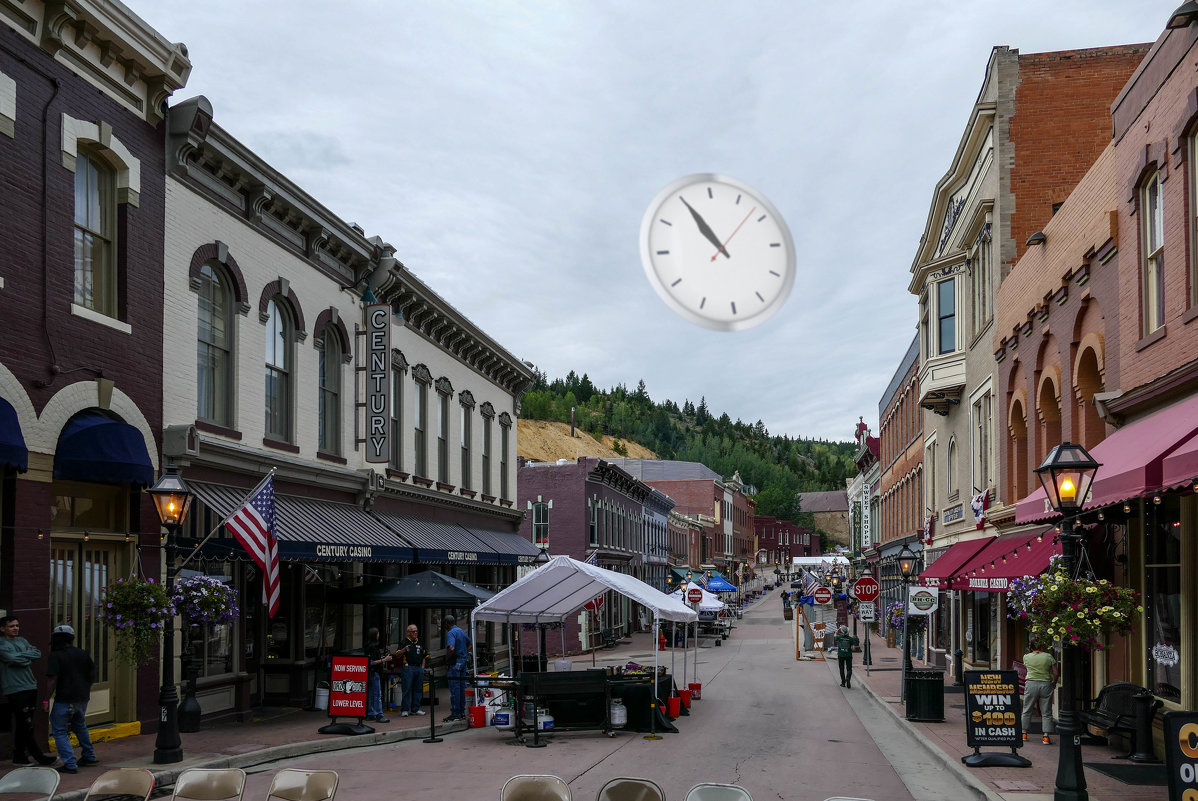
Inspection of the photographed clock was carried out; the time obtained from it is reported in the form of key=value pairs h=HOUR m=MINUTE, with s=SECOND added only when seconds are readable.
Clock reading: h=10 m=55 s=8
